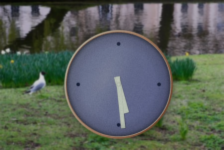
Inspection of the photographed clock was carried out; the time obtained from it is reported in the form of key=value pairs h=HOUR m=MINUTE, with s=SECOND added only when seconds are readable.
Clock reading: h=5 m=29
